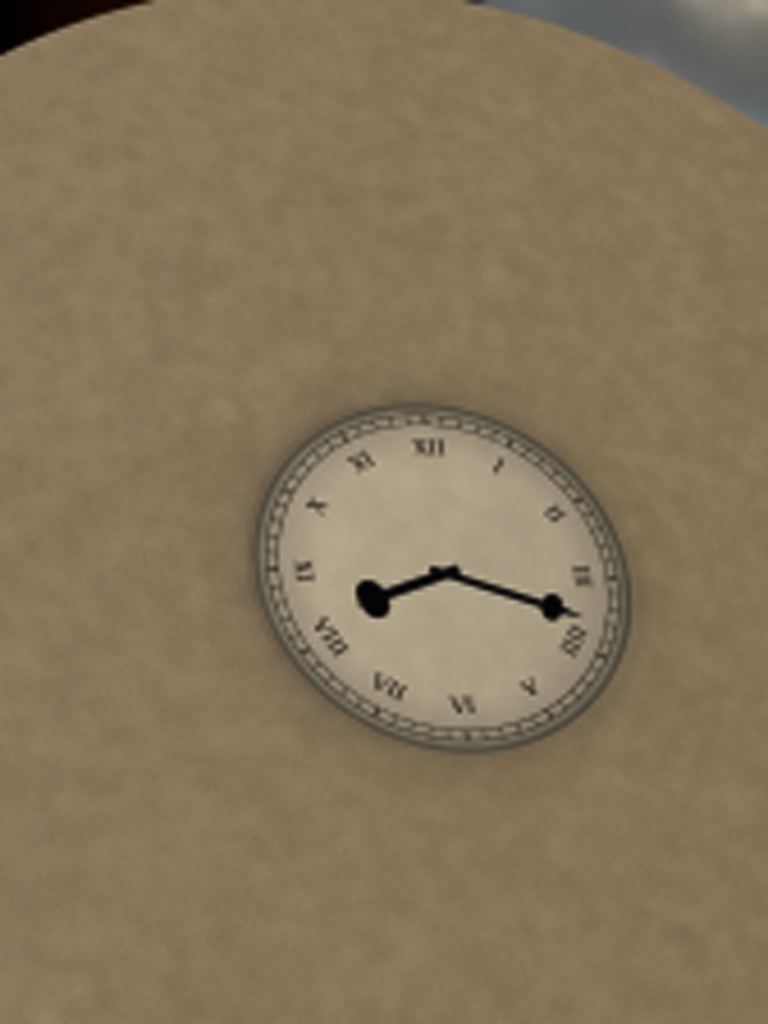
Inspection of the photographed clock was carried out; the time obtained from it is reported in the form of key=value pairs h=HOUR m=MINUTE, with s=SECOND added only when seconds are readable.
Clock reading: h=8 m=18
